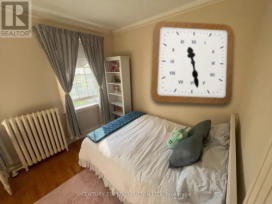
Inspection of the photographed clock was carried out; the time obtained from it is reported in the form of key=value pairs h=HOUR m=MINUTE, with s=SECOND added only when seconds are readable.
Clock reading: h=11 m=28
